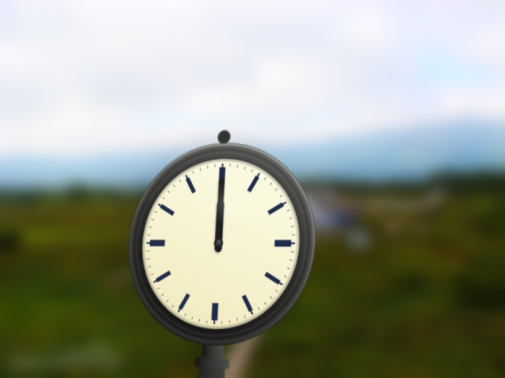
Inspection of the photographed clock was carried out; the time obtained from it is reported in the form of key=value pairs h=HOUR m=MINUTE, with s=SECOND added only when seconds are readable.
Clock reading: h=12 m=0
